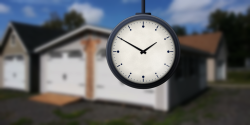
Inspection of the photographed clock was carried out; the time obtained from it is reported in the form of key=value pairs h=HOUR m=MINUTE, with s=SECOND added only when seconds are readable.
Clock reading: h=1 m=50
